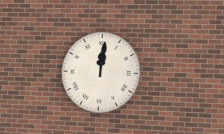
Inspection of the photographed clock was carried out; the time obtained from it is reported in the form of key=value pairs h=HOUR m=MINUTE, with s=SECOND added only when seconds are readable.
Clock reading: h=12 m=1
